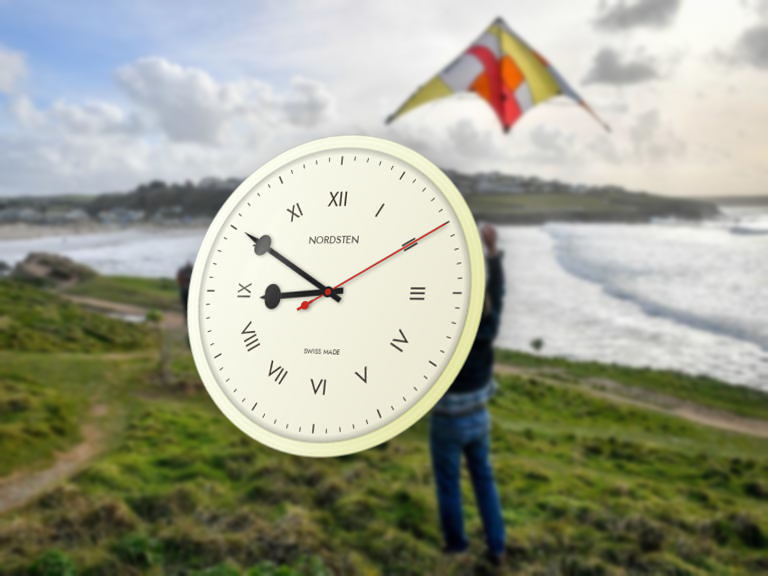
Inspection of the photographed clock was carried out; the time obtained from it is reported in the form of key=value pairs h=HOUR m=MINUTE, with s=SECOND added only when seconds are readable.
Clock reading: h=8 m=50 s=10
